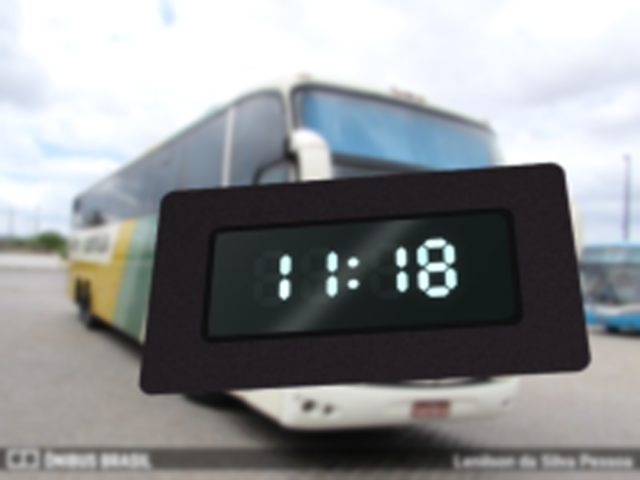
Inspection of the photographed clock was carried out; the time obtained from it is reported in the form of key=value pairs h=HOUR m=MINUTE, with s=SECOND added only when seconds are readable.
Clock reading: h=11 m=18
